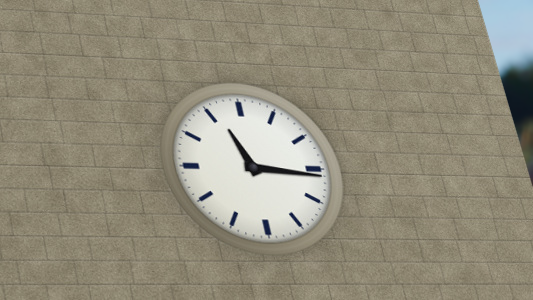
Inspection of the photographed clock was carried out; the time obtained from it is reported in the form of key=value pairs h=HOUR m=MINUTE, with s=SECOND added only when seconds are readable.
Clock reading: h=11 m=16
